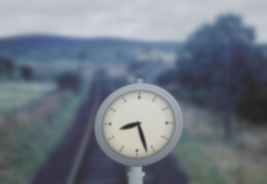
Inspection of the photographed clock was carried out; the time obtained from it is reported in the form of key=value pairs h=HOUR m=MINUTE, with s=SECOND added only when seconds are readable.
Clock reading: h=8 m=27
